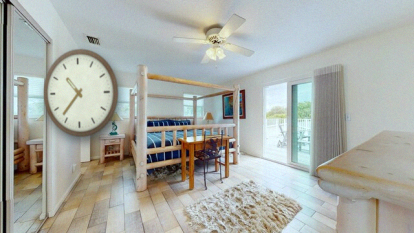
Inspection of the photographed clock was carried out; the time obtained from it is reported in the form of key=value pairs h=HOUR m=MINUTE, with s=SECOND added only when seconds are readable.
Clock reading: h=10 m=37
